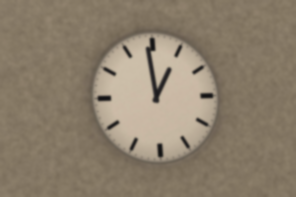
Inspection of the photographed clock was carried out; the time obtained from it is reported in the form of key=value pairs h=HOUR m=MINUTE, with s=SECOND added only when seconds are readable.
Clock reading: h=12 m=59
